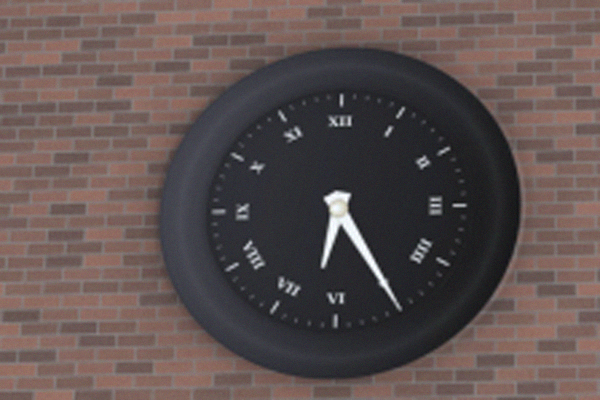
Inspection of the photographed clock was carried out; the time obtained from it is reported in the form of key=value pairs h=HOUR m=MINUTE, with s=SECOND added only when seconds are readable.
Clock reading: h=6 m=25
